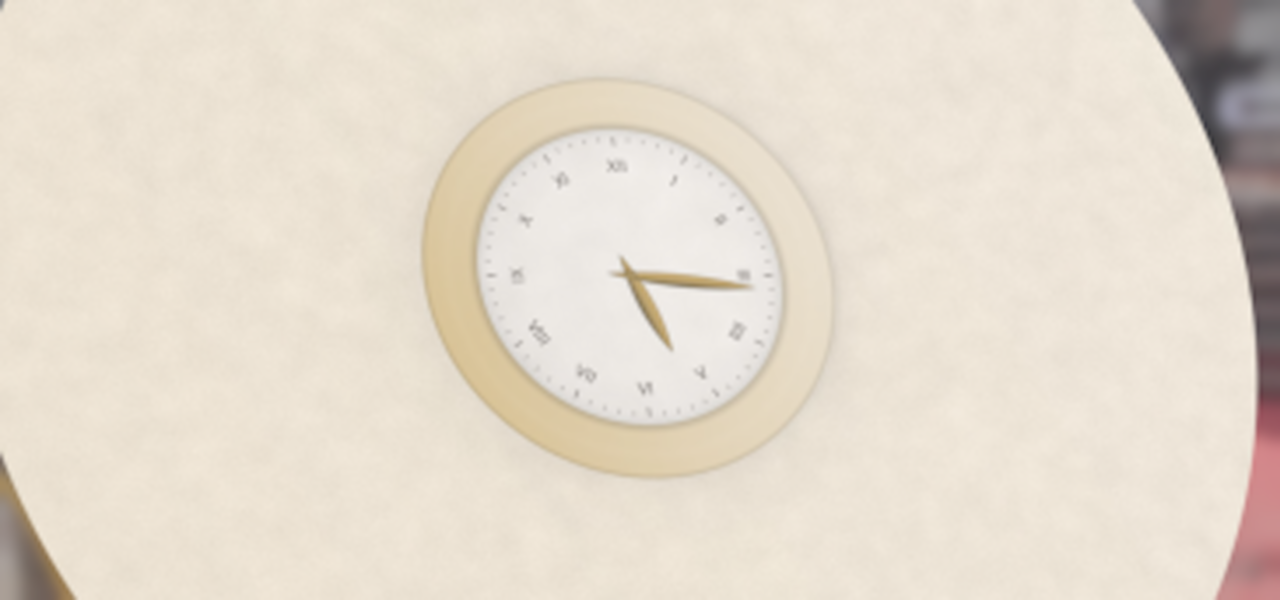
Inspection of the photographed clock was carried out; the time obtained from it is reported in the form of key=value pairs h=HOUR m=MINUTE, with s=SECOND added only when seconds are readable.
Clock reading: h=5 m=16
